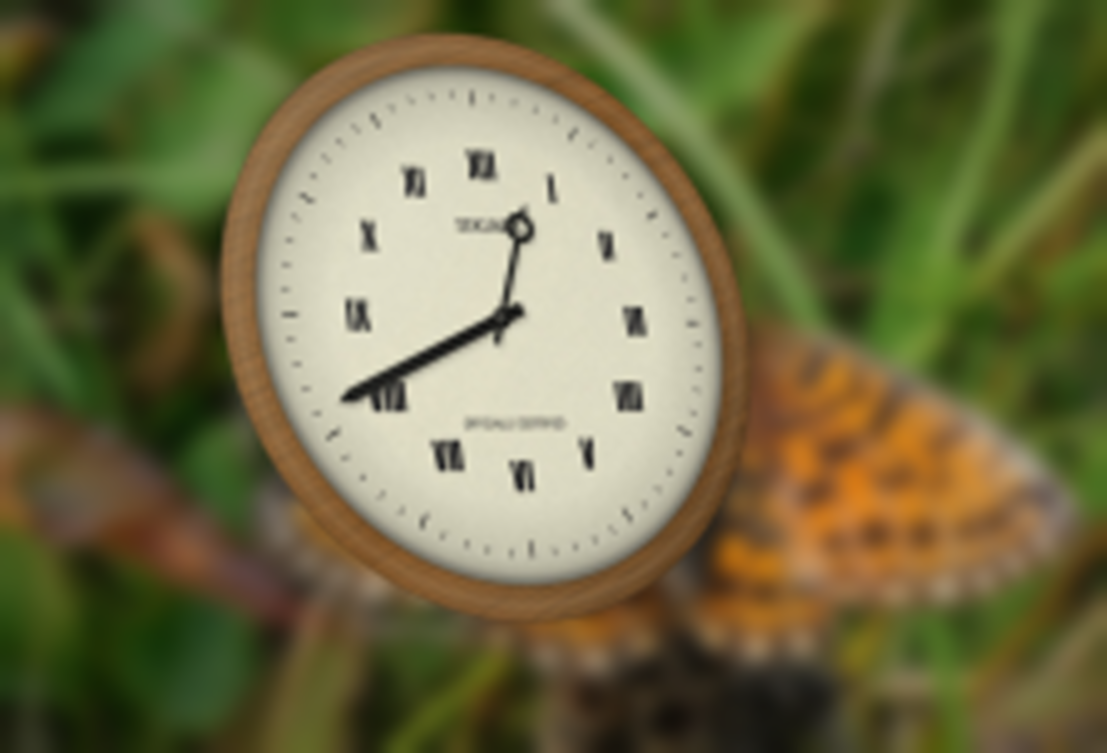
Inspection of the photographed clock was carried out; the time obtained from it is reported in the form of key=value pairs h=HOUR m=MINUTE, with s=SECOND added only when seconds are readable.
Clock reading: h=12 m=41
